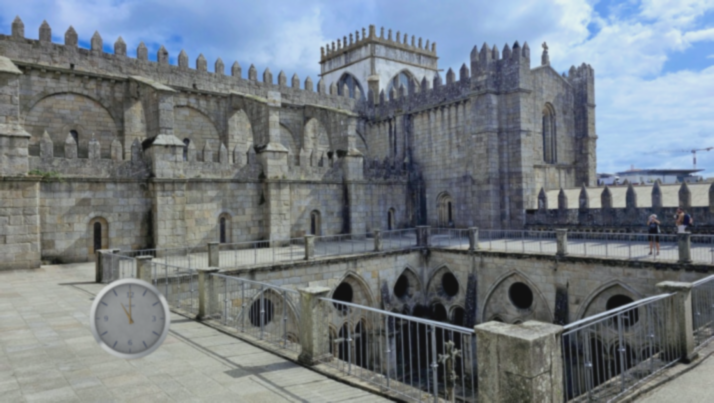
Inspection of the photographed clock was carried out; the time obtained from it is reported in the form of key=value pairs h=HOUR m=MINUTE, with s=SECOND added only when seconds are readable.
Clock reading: h=11 m=0
